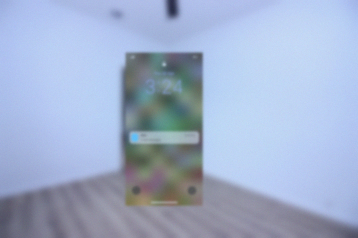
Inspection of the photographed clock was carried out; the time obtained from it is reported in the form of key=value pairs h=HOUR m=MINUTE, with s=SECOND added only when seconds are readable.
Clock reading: h=3 m=24
